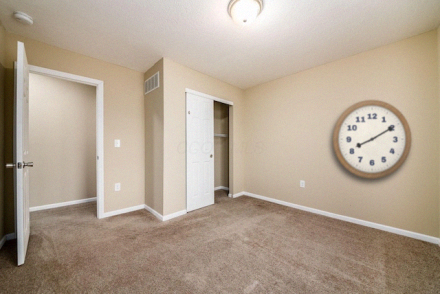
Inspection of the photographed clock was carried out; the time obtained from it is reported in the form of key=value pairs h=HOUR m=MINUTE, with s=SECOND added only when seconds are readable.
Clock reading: h=8 m=10
